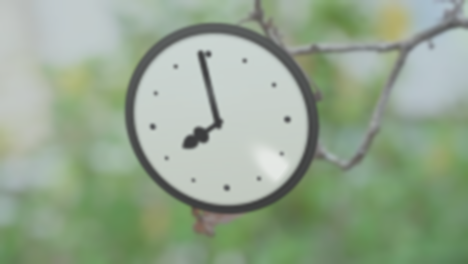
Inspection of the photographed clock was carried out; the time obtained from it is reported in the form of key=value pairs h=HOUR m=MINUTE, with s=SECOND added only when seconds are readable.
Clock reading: h=7 m=59
